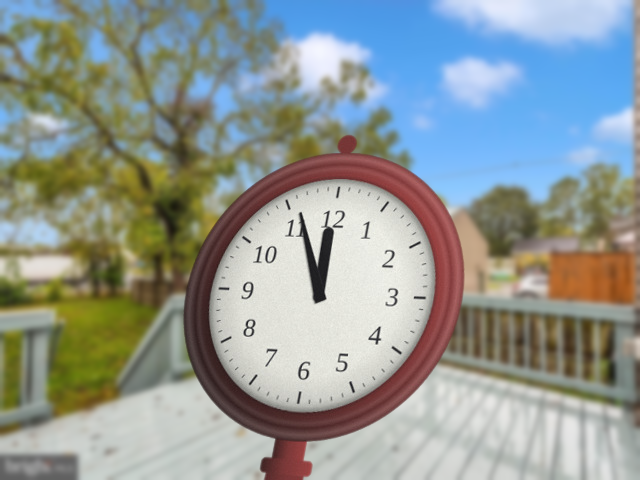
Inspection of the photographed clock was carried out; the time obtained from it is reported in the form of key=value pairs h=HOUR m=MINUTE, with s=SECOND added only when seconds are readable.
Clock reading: h=11 m=56
